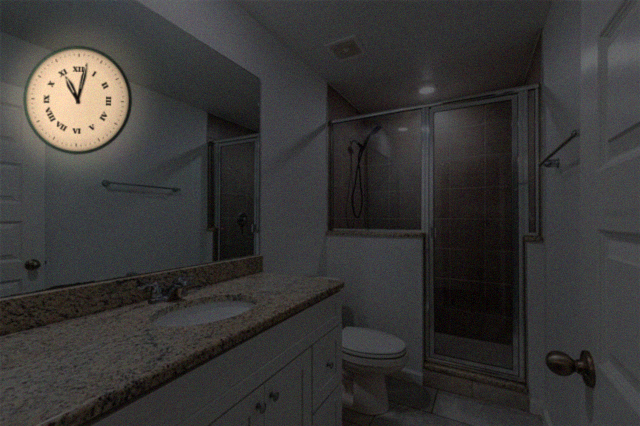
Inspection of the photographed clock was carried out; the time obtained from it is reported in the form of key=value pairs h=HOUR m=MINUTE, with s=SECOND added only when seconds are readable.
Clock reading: h=11 m=2
